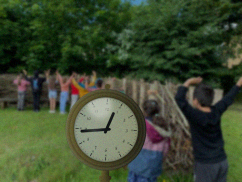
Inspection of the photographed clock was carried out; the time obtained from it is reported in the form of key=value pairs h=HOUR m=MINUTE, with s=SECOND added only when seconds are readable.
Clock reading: h=12 m=44
